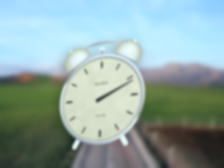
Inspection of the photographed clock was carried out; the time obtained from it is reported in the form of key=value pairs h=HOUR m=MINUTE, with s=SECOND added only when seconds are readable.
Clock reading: h=2 m=11
